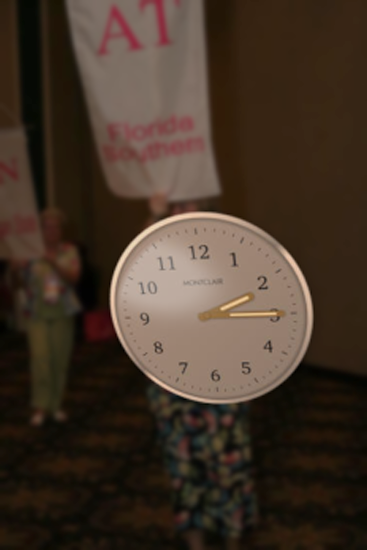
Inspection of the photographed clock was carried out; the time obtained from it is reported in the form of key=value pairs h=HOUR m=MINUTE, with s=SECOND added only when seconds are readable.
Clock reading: h=2 m=15
